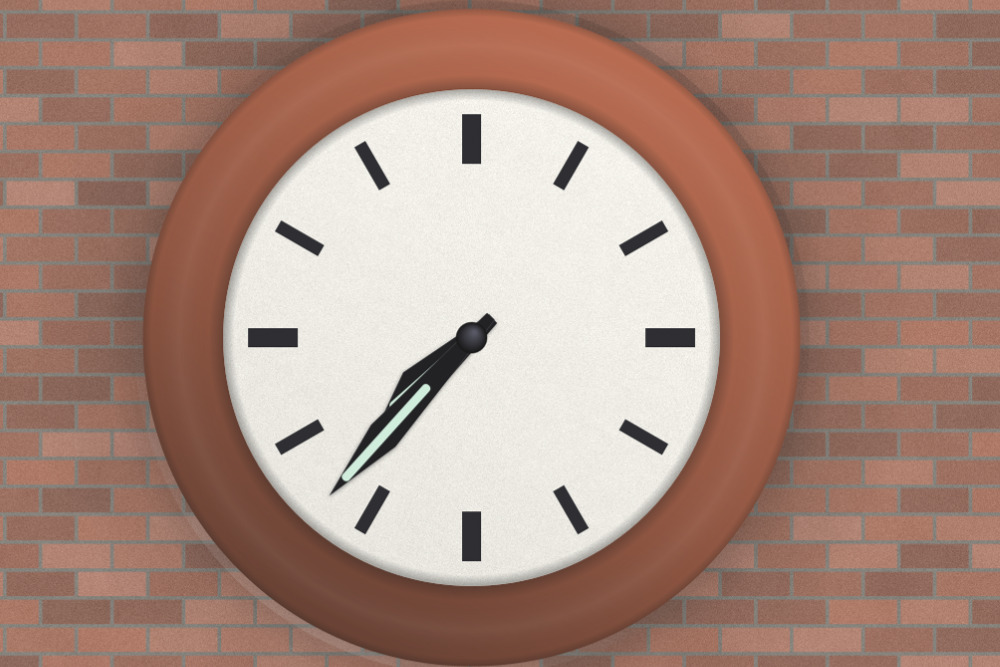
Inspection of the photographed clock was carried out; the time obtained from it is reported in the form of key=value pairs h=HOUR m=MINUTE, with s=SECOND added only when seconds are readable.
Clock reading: h=7 m=37
